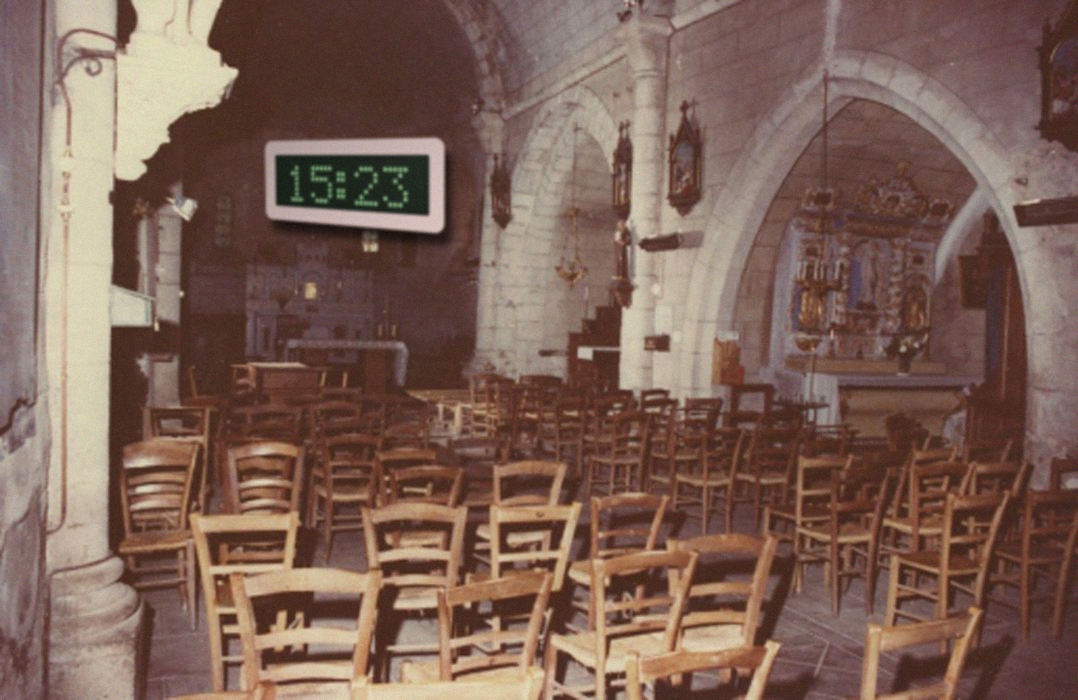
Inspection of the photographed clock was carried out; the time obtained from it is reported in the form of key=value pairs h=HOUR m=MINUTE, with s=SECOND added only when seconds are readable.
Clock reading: h=15 m=23
